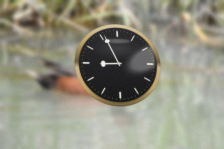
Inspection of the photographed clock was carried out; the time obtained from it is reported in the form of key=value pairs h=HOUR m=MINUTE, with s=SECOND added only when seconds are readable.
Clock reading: h=8 m=56
